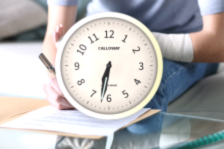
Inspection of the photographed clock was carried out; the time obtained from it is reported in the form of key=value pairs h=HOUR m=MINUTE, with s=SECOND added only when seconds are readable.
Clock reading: h=6 m=32
